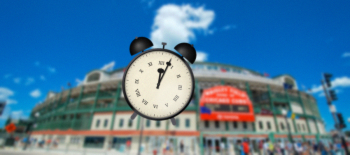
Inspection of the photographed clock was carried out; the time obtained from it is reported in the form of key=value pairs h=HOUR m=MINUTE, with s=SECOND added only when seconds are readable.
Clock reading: h=12 m=3
